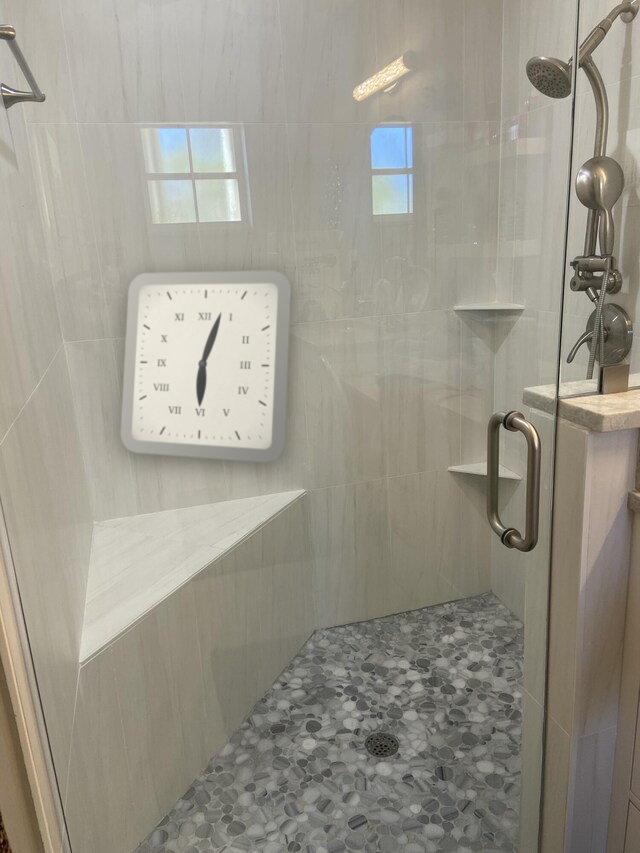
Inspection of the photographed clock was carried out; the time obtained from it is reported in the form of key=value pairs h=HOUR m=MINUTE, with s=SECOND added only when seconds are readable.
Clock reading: h=6 m=3
